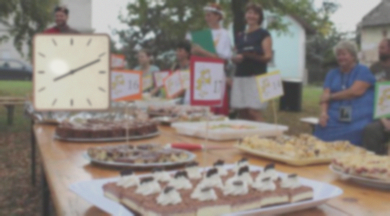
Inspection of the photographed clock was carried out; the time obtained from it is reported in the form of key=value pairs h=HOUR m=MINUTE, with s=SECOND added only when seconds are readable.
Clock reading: h=8 m=11
